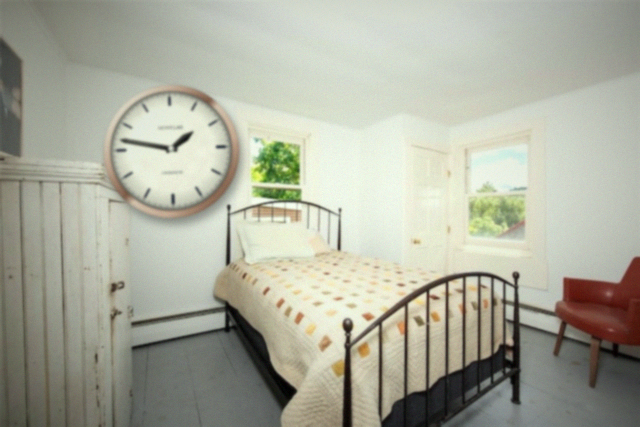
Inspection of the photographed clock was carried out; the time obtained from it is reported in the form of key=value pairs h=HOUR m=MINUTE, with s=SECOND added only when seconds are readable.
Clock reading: h=1 m=47
